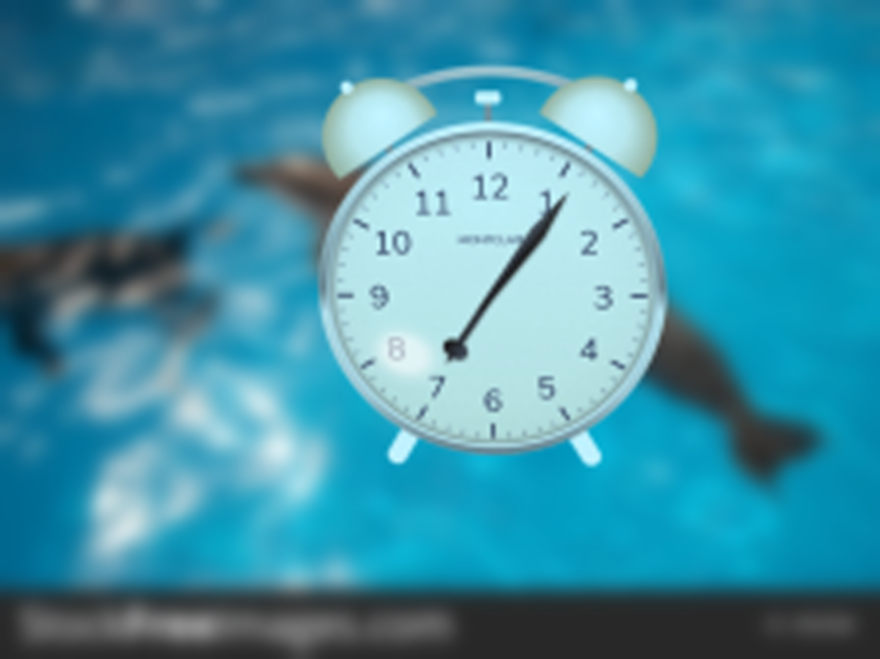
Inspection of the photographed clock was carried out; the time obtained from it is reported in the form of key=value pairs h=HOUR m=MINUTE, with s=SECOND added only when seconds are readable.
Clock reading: h=7 m=6
